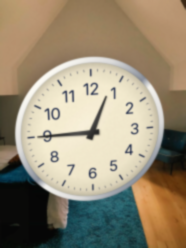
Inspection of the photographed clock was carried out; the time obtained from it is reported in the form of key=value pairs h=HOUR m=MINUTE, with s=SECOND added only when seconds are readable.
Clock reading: h=12 m=45
